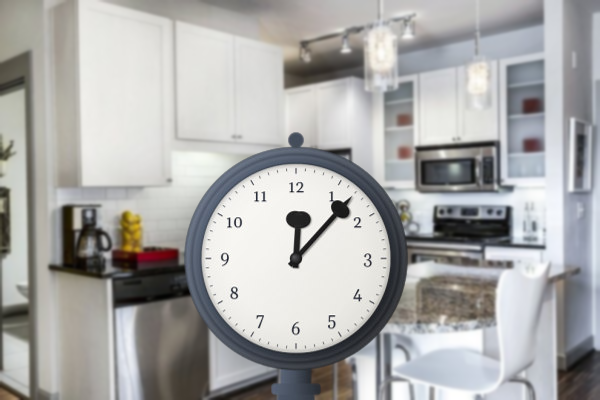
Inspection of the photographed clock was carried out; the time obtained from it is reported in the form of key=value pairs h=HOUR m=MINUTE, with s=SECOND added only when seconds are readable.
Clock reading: h=12 m=7
